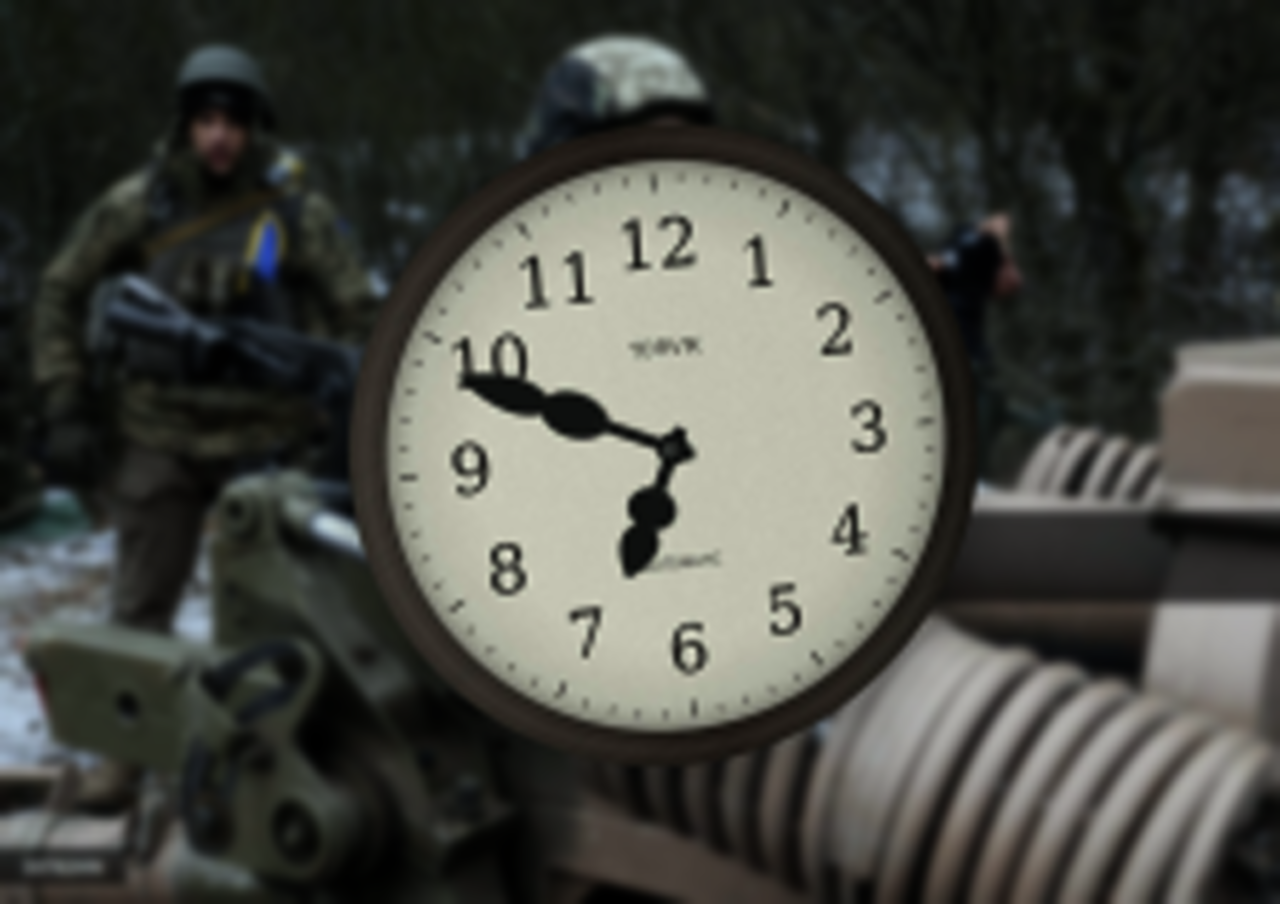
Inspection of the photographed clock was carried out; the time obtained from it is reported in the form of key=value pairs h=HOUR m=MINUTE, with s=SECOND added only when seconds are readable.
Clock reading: h=6 m=49
